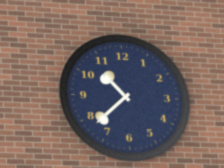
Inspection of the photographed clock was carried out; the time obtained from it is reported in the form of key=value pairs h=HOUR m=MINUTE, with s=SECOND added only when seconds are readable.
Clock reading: h=10 m=38
